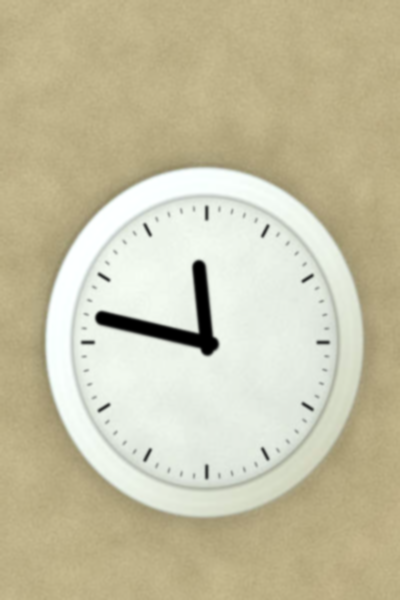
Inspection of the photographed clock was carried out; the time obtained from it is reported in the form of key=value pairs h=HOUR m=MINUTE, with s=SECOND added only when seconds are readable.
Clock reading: h=11 m=47
